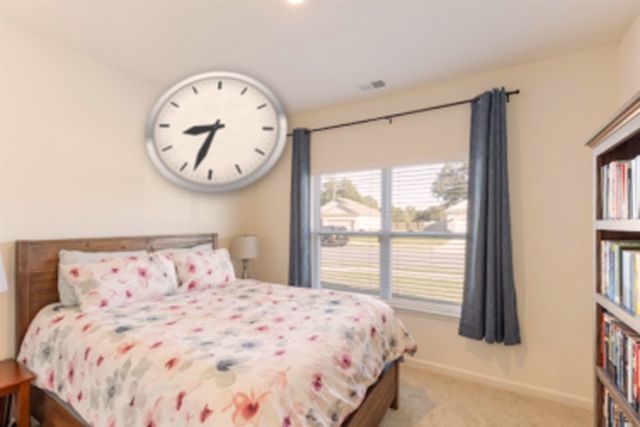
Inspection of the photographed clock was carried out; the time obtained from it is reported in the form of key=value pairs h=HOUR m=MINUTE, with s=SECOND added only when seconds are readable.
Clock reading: h=8 m=33
